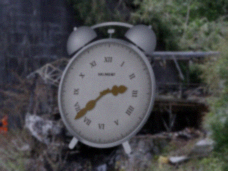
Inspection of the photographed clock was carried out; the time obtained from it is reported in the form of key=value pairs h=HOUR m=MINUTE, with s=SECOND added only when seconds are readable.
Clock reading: h=2 m=38
